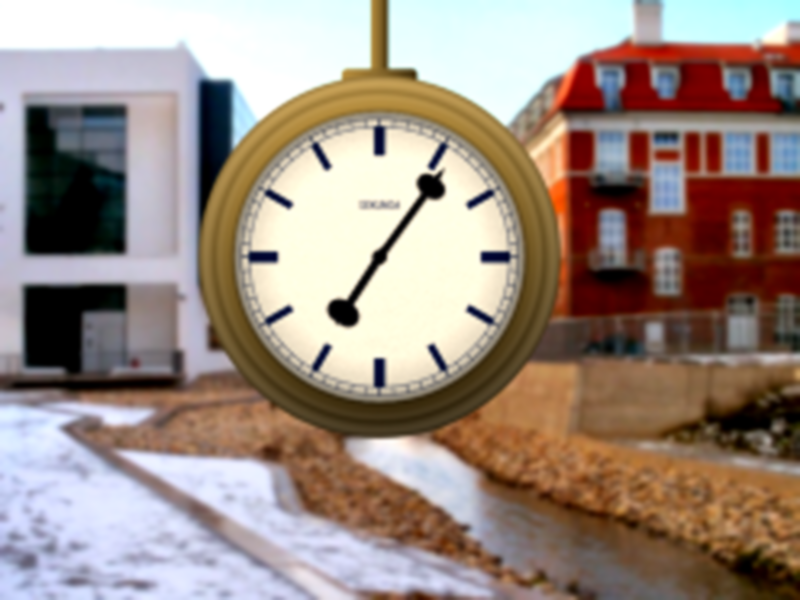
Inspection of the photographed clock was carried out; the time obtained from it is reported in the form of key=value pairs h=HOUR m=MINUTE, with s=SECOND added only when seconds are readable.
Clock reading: h=7 m=6
